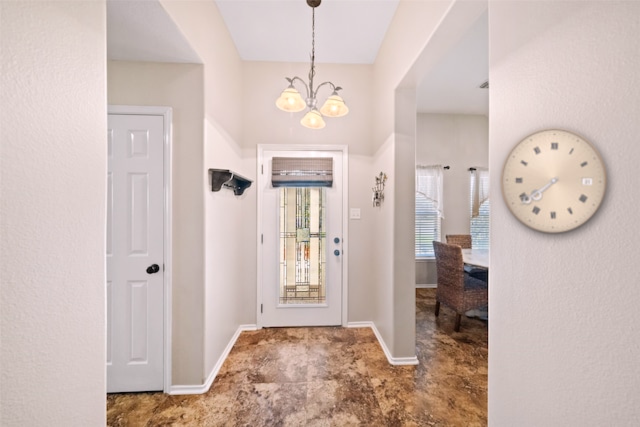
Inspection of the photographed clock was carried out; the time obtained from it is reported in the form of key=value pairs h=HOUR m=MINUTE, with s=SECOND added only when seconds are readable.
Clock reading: h=7 m=39
